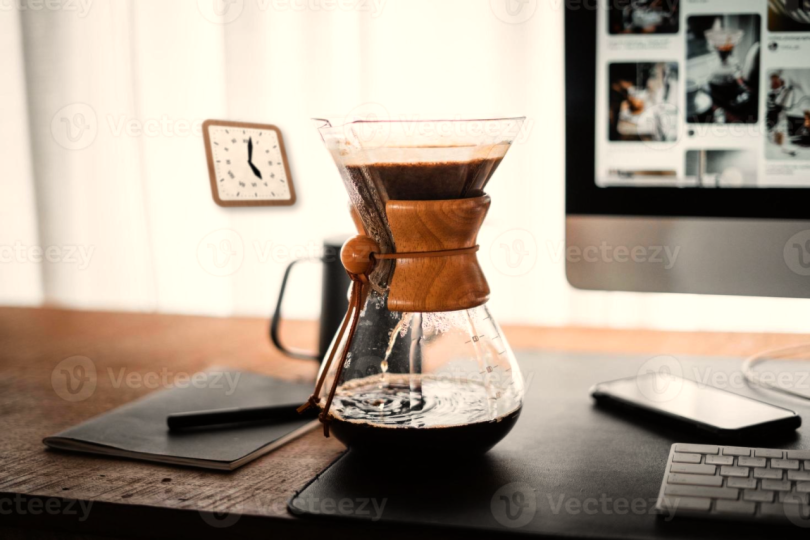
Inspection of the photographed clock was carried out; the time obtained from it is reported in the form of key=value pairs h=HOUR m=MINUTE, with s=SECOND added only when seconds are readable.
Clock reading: h=5 m=2
